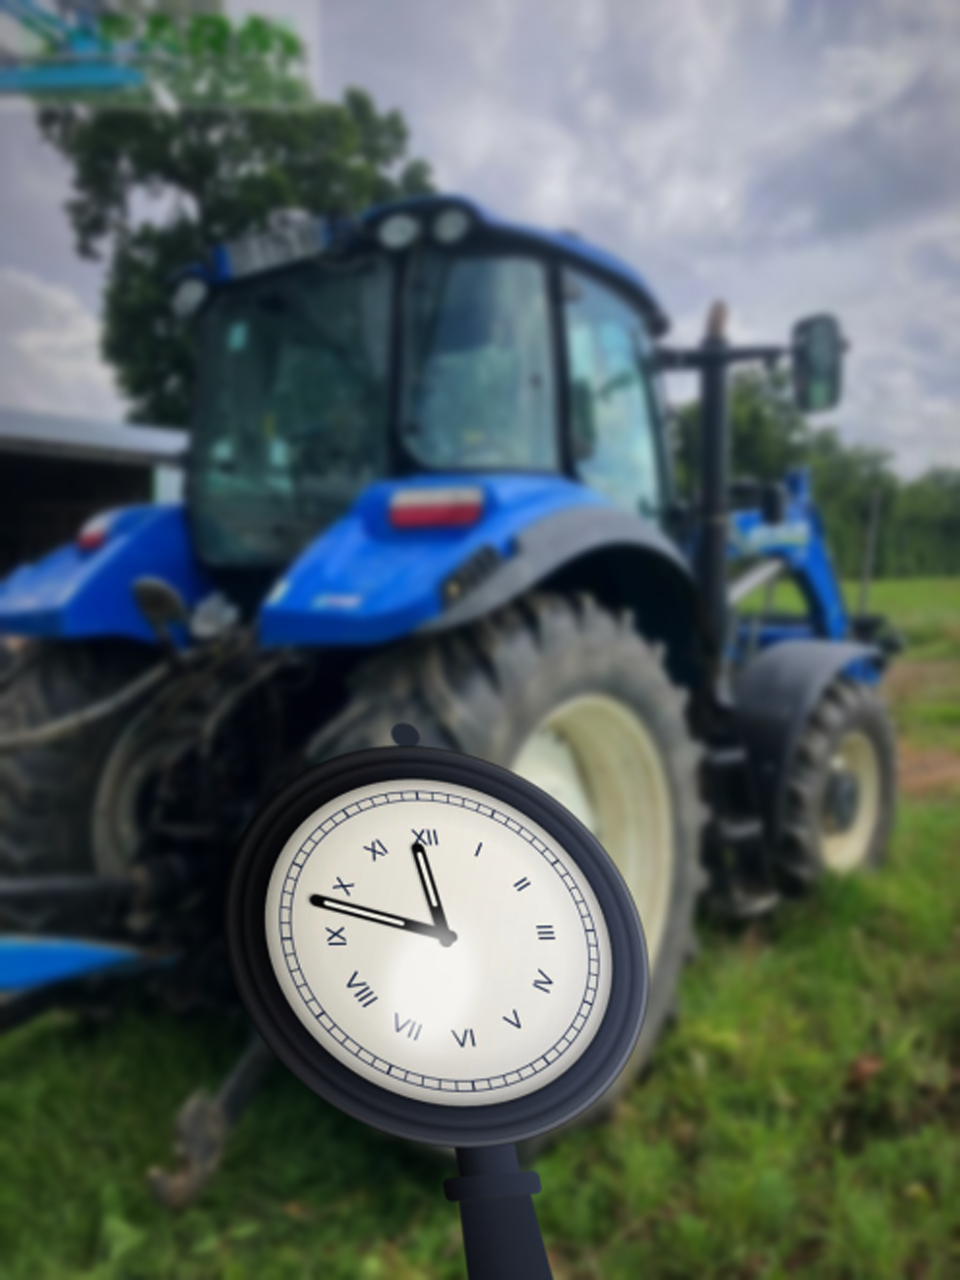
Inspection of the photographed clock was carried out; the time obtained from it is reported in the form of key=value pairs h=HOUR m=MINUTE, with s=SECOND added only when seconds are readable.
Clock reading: h=11 m=48
